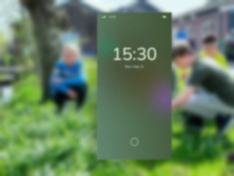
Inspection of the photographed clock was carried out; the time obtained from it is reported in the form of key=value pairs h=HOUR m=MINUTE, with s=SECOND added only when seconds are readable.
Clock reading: h=15 m=30
